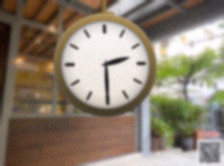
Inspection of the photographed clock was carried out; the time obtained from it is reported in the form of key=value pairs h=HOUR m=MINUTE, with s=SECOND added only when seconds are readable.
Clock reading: h=2 m=30
